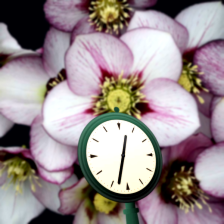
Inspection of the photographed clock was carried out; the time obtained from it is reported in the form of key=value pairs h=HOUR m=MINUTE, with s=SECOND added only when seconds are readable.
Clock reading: h=12 m=33
